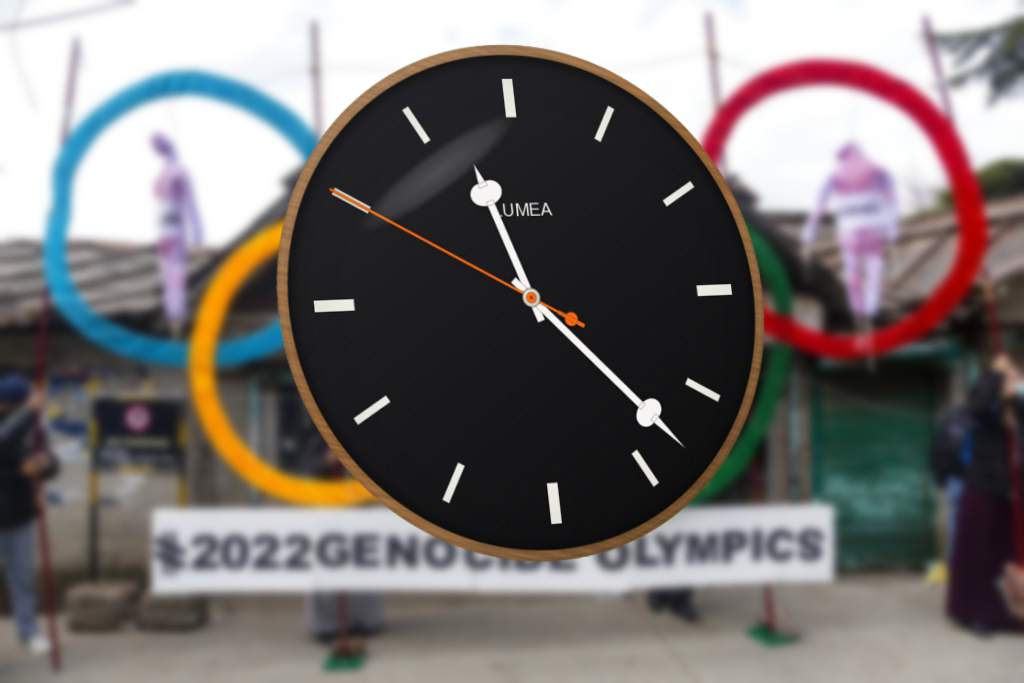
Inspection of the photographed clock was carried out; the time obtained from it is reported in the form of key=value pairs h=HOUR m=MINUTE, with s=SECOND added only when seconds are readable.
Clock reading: h=11 m=22 s=50
